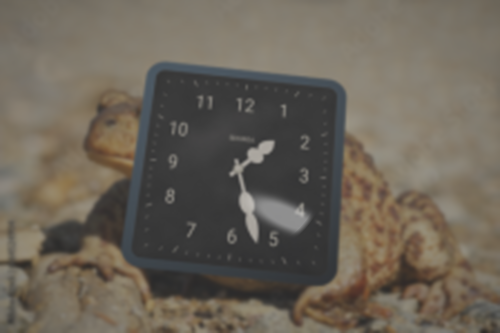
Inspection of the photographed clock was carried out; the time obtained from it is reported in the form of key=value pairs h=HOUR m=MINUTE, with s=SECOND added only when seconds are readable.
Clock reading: h=1 m=27
